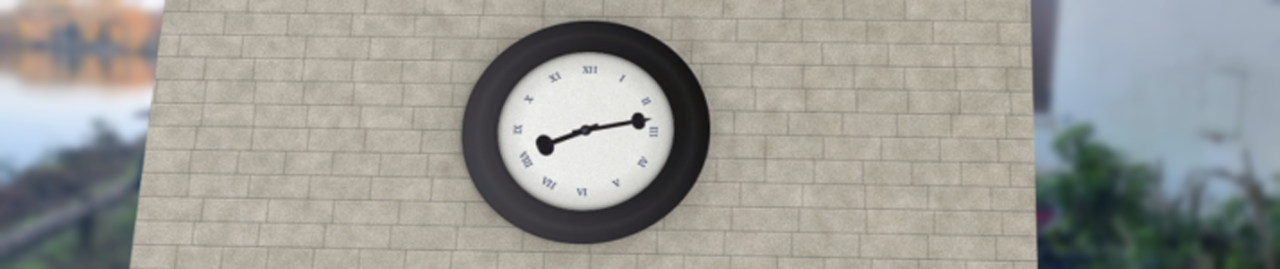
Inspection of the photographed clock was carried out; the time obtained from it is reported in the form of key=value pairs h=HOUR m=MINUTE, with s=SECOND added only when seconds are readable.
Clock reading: h=8 m=13
